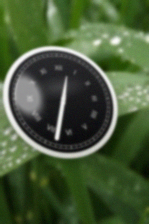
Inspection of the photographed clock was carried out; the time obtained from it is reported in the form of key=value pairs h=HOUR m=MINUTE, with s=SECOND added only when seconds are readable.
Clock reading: h=12 m=33
